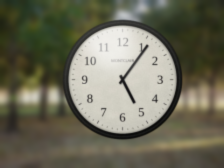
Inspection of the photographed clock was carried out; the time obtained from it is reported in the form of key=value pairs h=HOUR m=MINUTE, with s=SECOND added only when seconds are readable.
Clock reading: h=5 m=6
